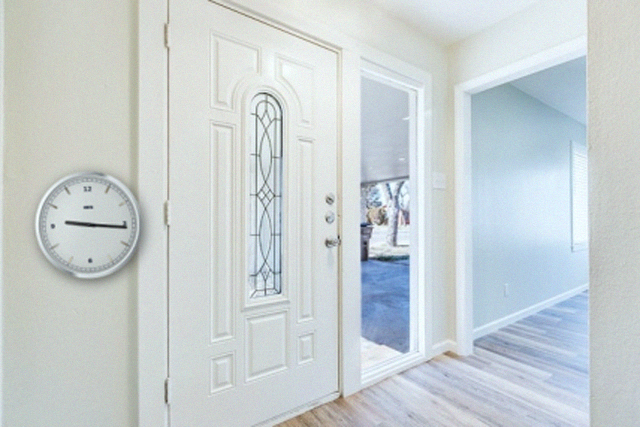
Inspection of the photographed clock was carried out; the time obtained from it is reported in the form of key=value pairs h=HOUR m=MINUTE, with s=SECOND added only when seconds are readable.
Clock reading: h=9 m=16
